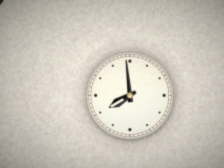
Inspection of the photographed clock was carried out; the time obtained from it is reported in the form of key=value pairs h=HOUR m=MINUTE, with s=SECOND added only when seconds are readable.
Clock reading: h=7 m=59
